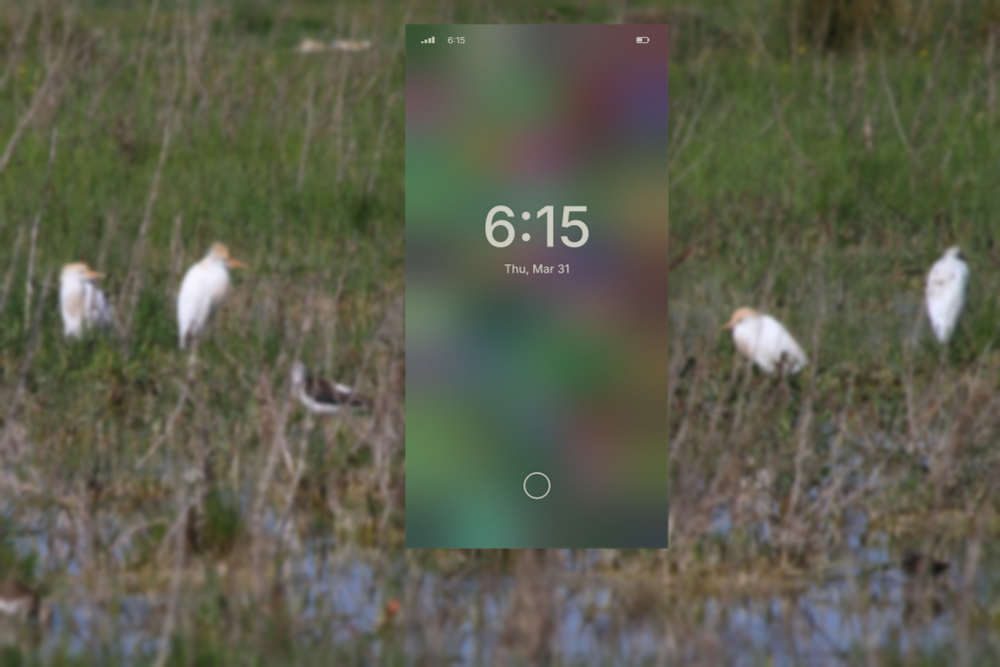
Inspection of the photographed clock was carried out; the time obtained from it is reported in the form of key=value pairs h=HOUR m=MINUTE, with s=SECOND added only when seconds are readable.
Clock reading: h=6 m=15
